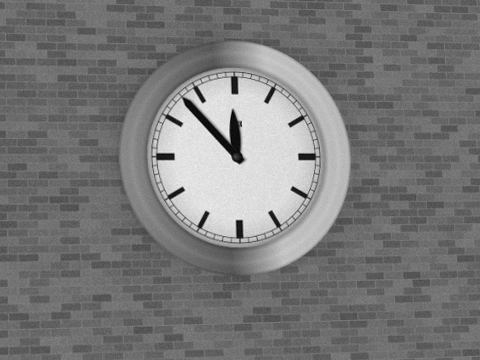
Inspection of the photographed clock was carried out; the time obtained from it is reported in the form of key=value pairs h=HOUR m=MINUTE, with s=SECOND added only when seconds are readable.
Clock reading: h=11 m=53
